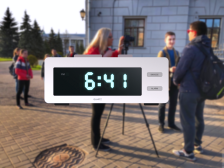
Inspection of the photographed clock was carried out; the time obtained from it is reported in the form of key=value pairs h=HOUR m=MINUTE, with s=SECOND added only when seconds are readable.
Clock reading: h=6 m=41
